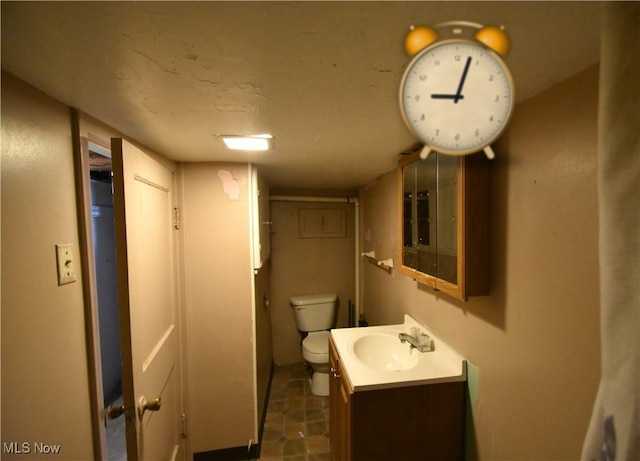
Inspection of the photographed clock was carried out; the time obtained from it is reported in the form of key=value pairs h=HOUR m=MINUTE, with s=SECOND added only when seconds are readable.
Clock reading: h=9 m=3
